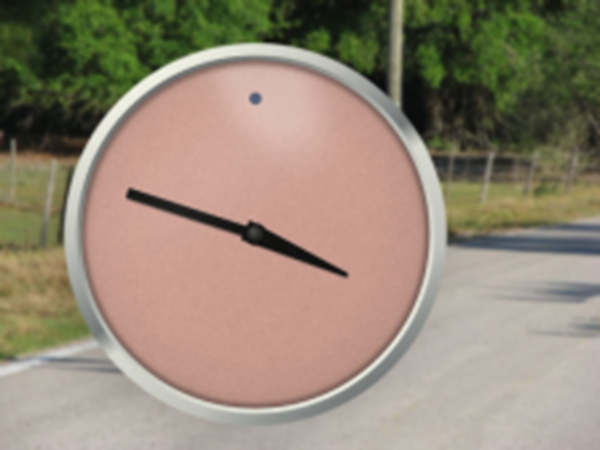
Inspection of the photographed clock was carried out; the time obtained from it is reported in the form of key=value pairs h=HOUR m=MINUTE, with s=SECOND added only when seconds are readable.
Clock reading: h=3 m=48
